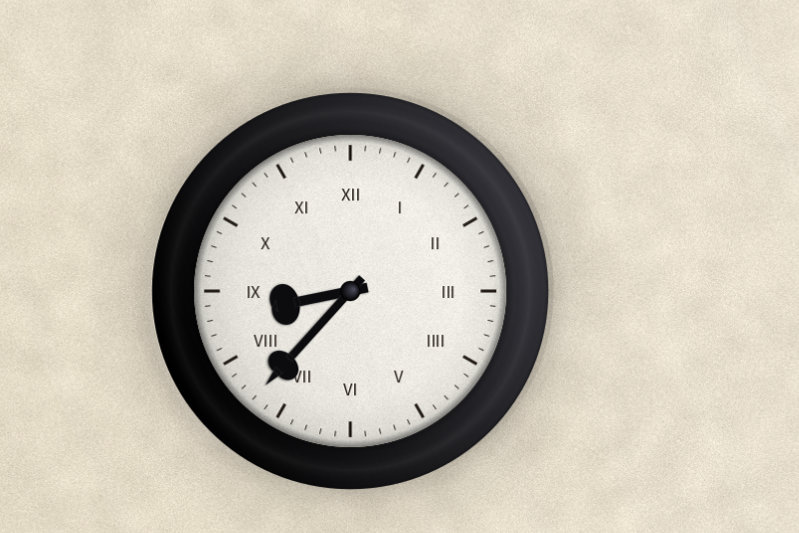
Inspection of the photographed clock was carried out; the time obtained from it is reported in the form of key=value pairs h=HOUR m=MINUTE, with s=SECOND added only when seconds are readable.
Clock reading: h=8 m=37
